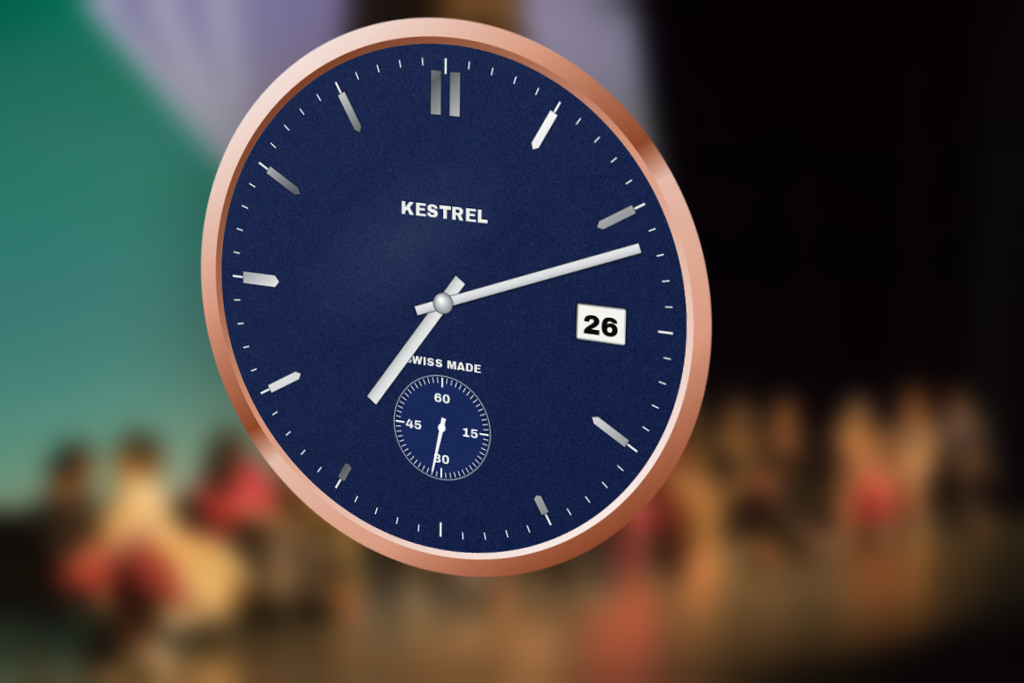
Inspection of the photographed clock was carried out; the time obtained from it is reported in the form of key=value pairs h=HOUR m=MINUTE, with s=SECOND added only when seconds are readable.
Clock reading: h=7 m=11 s=32
